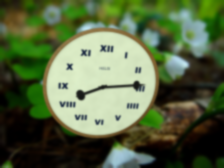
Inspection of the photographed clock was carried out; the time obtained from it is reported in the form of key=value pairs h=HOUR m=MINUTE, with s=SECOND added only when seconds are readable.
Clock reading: h=8 m=14
